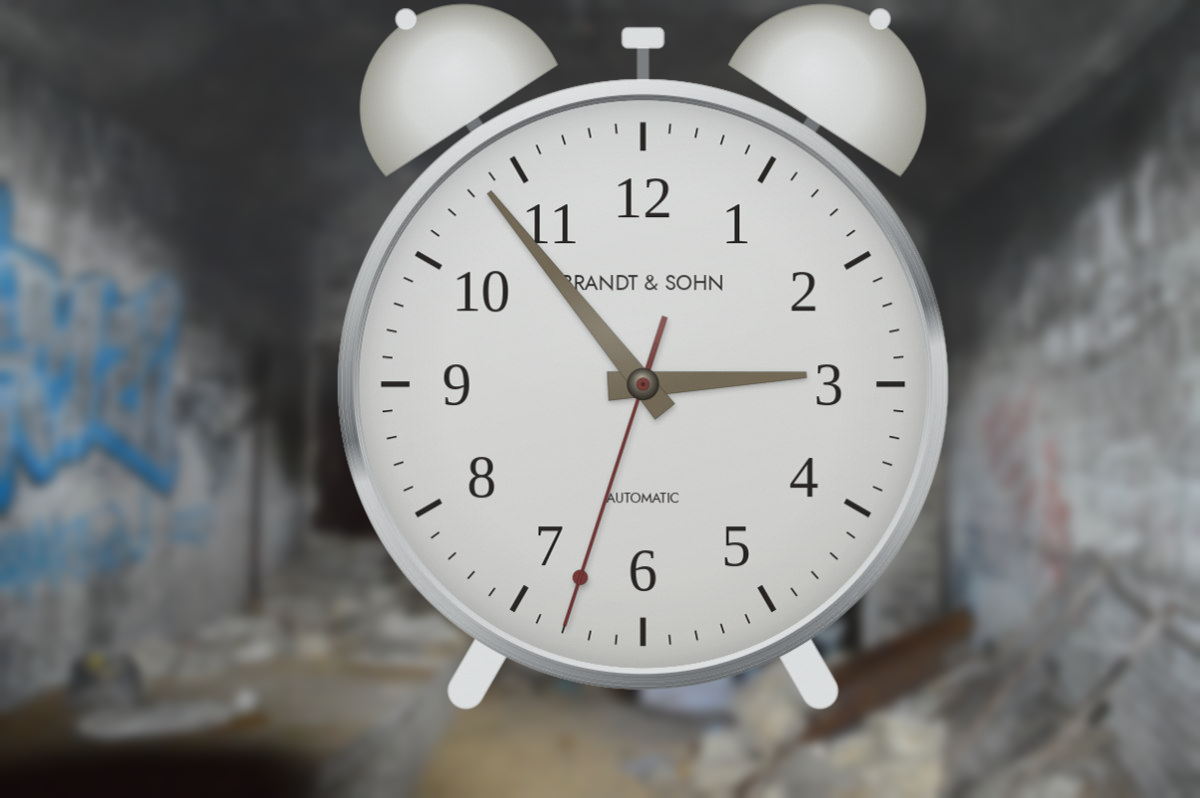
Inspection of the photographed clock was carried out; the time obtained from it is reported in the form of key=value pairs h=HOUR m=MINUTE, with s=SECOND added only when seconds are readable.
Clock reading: h=2 m=53 s=33
